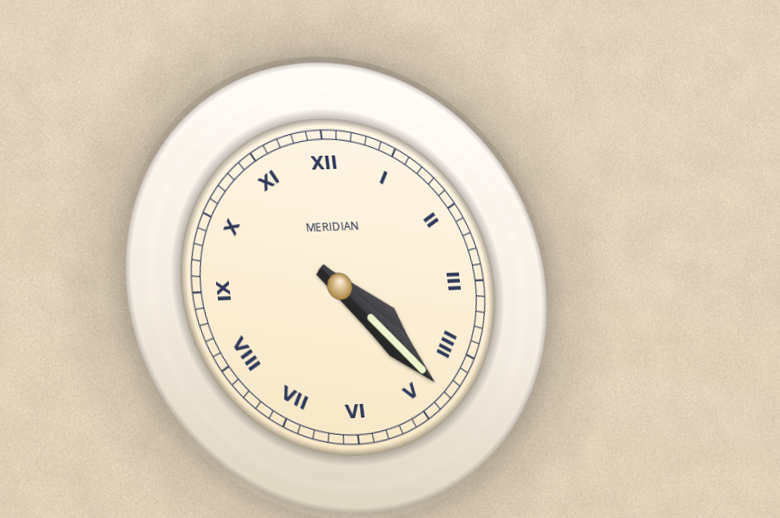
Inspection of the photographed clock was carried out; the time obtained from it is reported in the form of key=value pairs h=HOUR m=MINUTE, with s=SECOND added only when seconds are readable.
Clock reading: h=4 m=23
